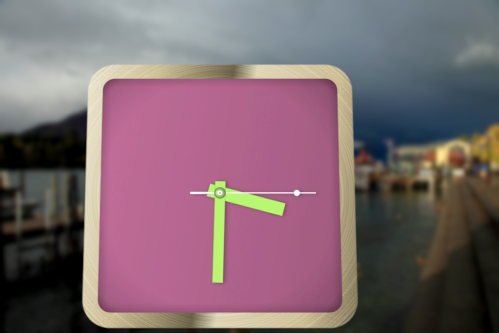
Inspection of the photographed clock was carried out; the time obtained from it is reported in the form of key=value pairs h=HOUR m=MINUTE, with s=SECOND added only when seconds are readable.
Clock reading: h=3 m=30 s=15
